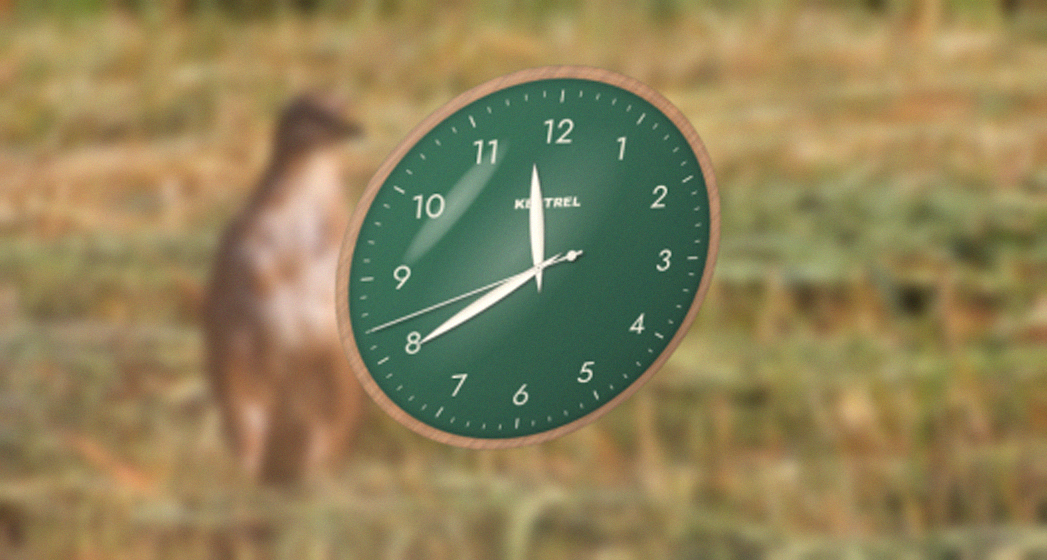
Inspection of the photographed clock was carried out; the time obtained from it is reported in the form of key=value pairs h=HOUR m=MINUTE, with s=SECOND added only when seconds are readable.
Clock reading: h=11 m=39 s=42
